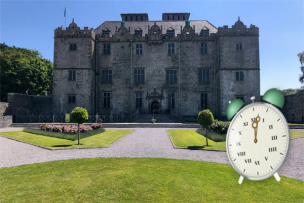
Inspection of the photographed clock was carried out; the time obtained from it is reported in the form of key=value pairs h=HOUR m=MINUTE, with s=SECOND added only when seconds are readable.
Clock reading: h=12 m=2
